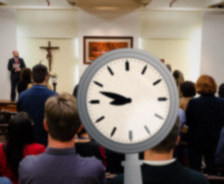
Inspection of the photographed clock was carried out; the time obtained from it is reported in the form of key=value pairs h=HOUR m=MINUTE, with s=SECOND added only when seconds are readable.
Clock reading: h=8 m=48
